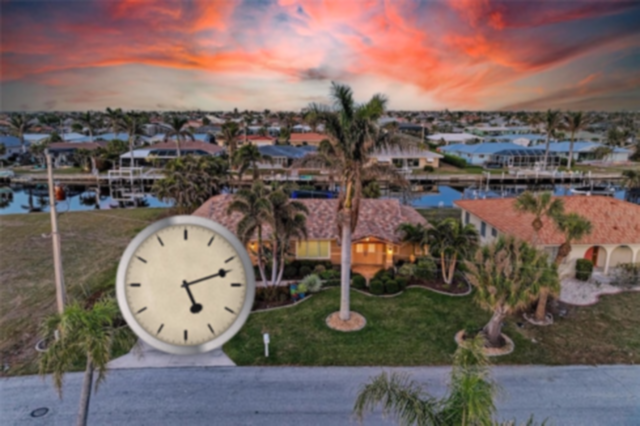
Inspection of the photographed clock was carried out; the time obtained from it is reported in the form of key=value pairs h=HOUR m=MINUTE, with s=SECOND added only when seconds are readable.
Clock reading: h=5 m=12
